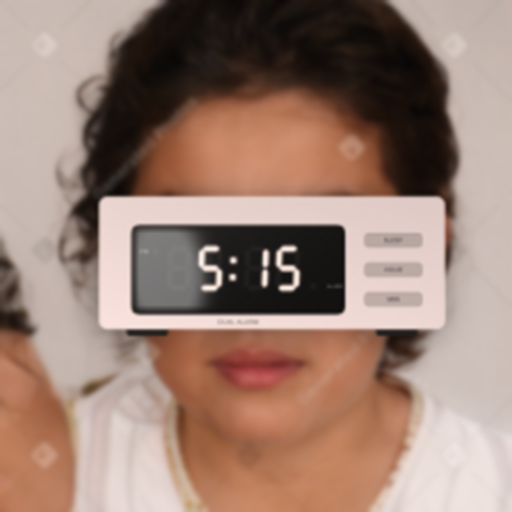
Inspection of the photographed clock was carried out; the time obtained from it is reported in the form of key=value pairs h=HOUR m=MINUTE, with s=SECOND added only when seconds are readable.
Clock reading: h=5 m=15
